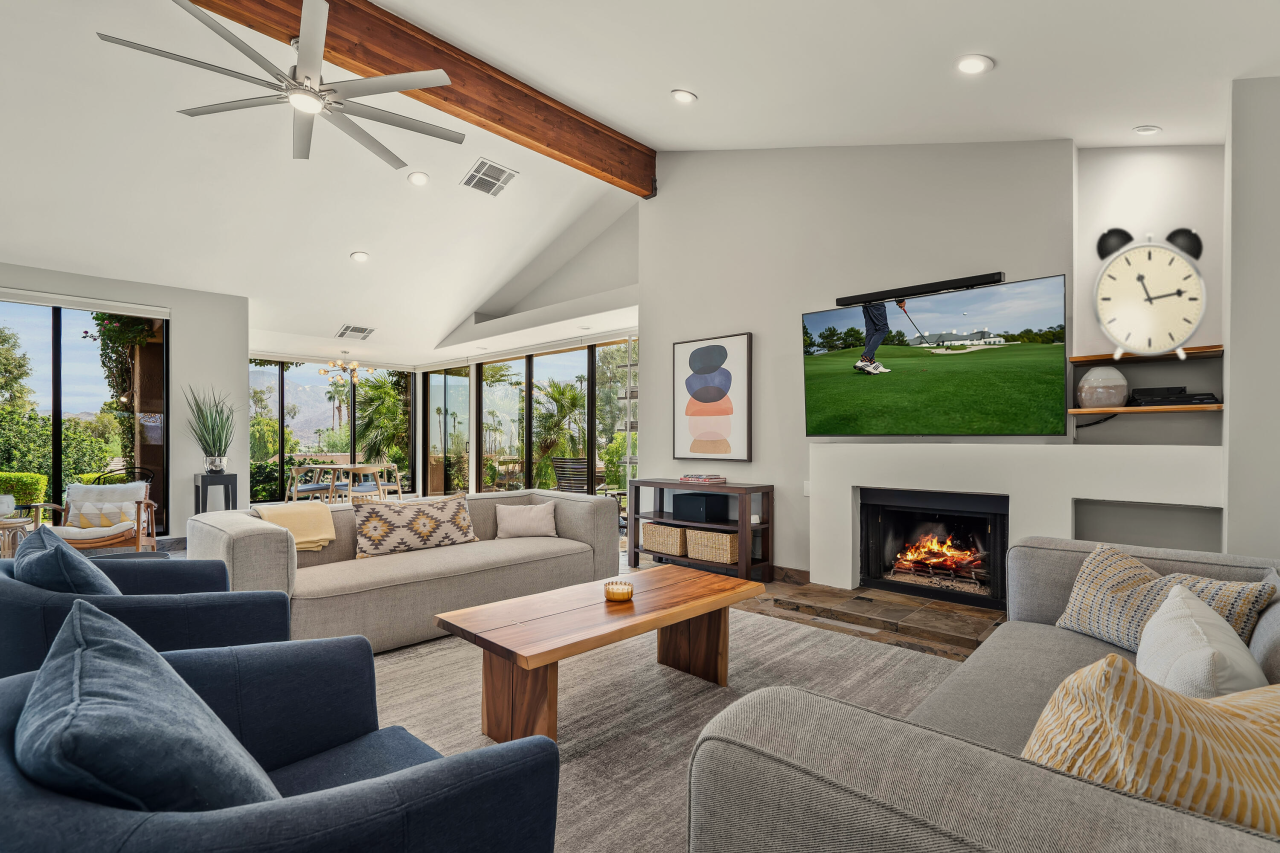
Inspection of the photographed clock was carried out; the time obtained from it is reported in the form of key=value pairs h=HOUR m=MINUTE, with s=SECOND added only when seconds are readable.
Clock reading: h=11 m=13
